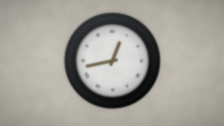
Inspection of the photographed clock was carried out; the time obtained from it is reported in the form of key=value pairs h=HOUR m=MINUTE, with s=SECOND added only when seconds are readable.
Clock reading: h=12 m=43
